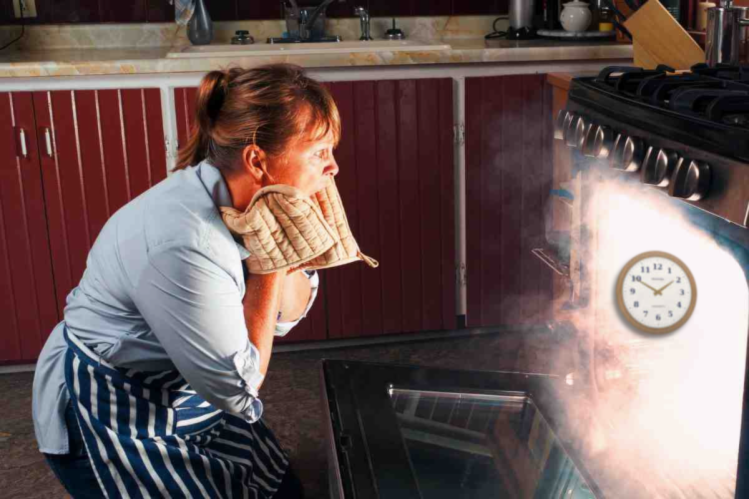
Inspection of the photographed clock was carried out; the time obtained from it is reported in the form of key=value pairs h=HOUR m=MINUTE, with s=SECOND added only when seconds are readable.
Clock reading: h=1 m=50
